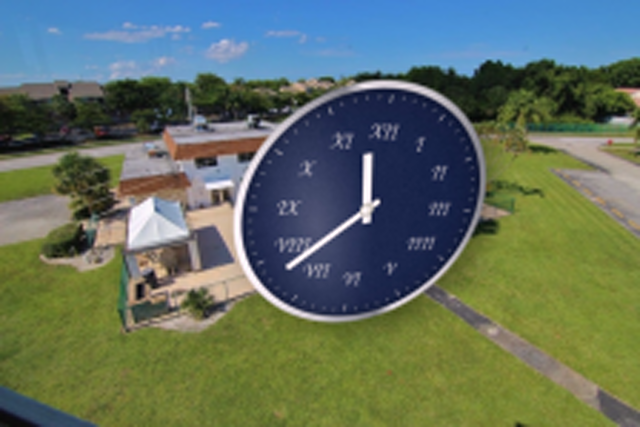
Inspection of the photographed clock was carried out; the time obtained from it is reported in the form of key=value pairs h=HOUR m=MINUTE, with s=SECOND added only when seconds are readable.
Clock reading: h=11 m=38
